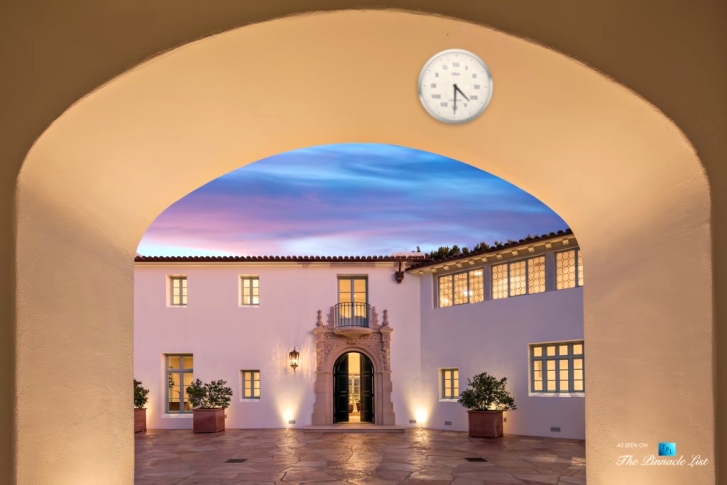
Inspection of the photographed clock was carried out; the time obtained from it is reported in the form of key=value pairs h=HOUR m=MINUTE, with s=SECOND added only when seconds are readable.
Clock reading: h=4 m=30
